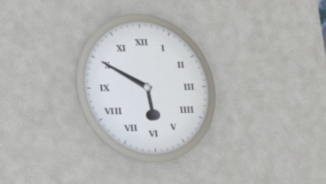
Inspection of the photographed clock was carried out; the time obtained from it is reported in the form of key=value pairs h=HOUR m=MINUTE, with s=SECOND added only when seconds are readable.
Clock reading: h=5 m=50
